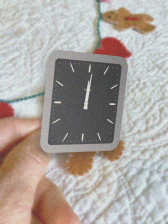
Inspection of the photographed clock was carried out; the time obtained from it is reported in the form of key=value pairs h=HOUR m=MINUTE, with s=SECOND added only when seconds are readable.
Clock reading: h=12 m=1
